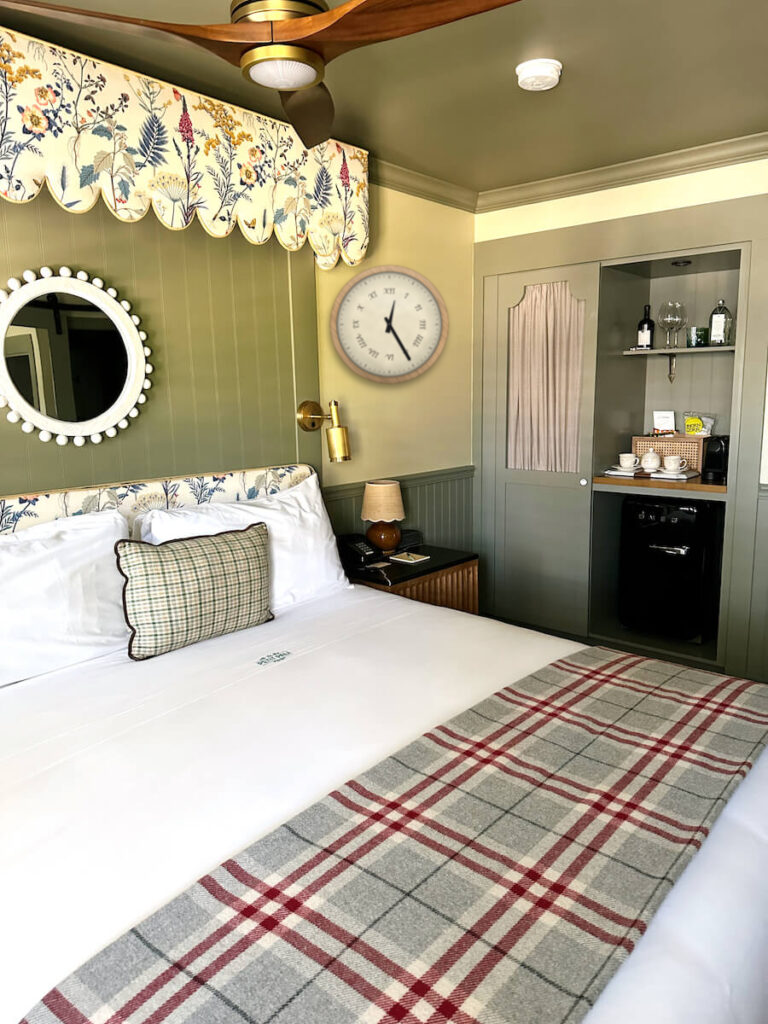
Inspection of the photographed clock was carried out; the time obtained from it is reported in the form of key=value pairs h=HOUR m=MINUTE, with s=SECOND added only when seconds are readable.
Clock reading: h=12 m=25
